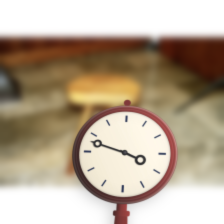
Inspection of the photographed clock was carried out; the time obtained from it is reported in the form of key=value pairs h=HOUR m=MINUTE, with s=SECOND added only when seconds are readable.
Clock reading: h=3 m=48
